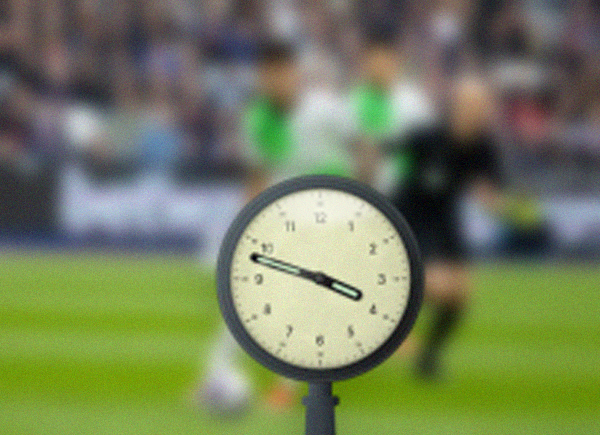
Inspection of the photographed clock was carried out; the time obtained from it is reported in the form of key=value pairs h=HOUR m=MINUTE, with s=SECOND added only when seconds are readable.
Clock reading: h=3 m=48
